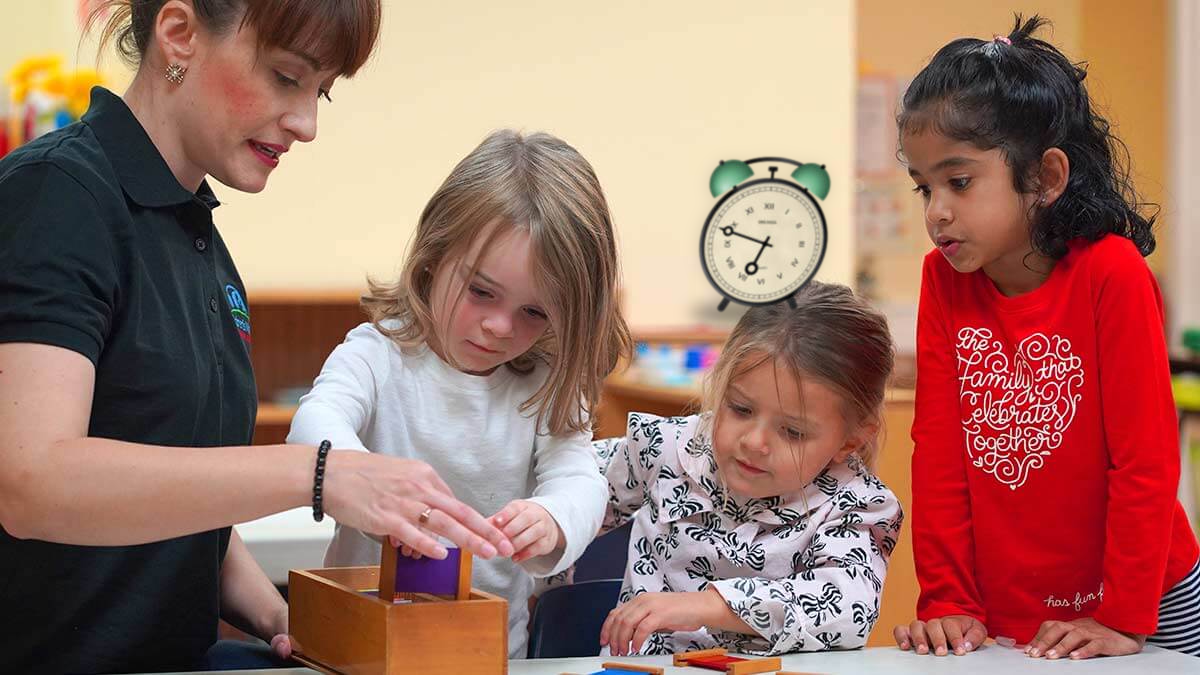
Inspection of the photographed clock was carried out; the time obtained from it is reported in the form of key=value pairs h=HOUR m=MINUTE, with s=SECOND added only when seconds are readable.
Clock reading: h=6 m=48
